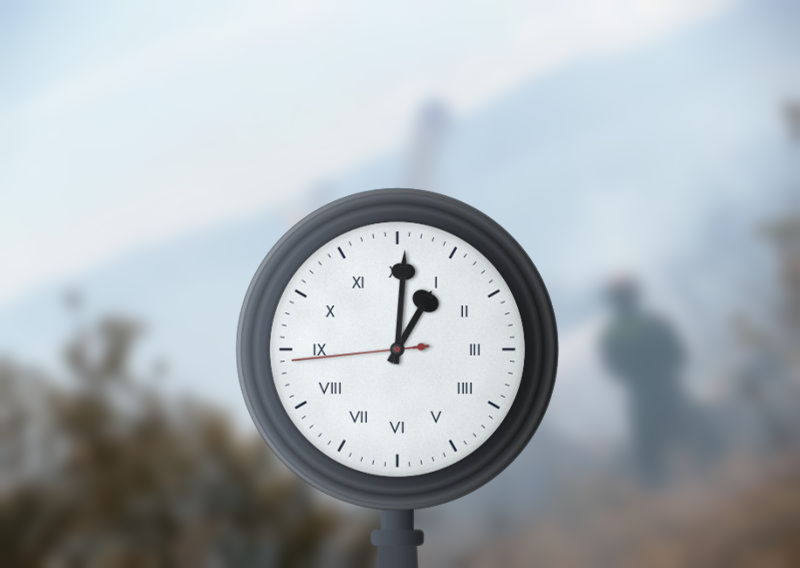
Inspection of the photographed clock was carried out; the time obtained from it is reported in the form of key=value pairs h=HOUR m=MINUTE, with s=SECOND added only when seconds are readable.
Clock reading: h=1 m=0 s=44
